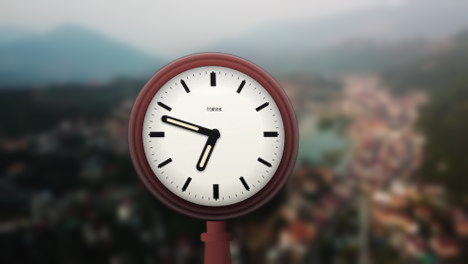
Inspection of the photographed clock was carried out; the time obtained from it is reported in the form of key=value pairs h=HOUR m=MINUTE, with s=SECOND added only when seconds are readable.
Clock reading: h=6 m=48
